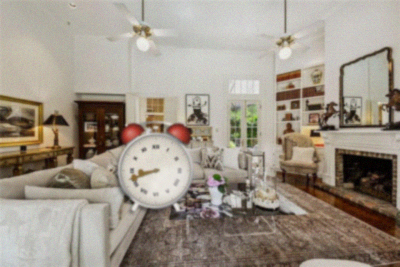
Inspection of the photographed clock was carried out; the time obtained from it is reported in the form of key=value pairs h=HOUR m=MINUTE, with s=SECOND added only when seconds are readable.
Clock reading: h=8 m=42
